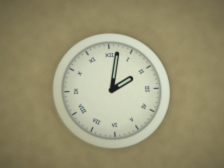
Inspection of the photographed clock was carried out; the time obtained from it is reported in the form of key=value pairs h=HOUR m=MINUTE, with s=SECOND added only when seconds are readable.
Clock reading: h=2 m=2
